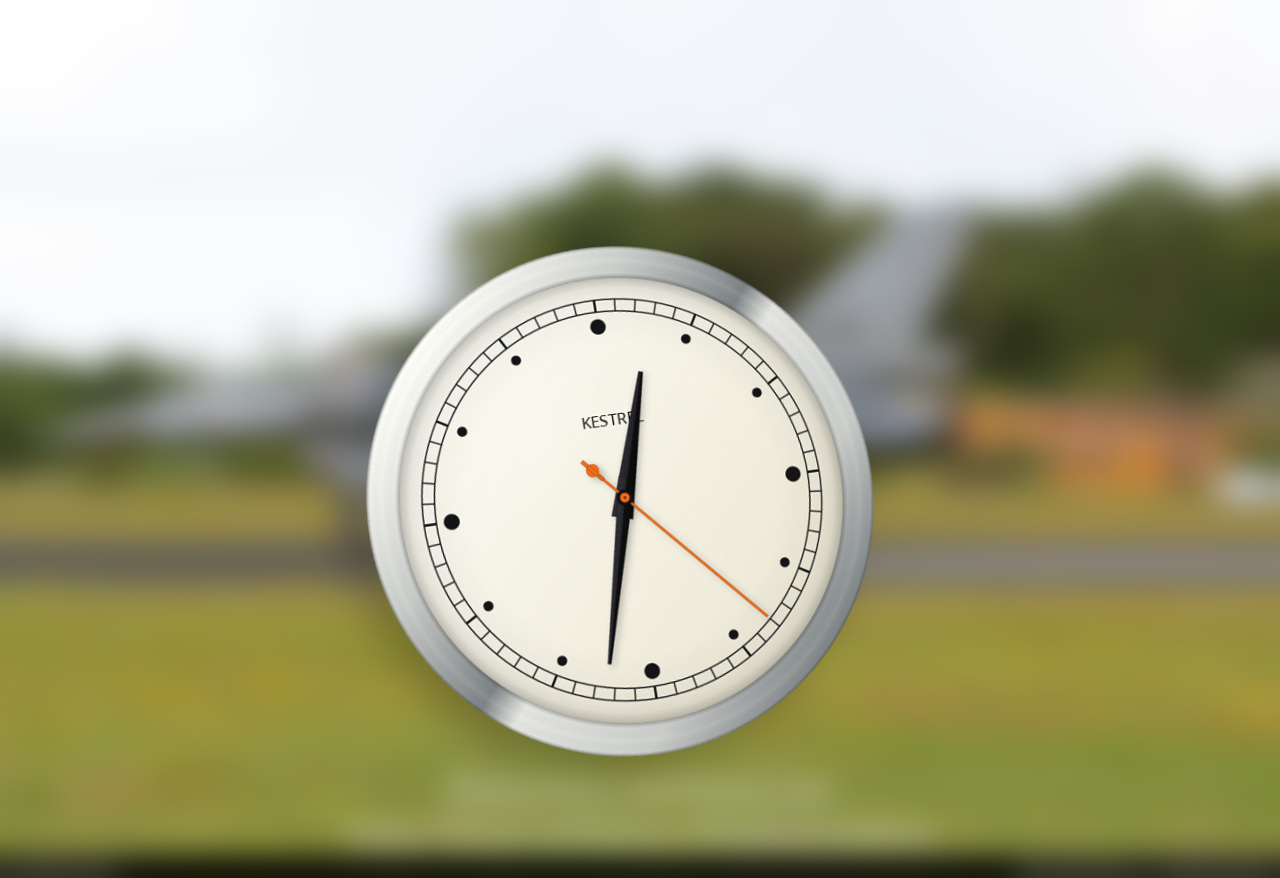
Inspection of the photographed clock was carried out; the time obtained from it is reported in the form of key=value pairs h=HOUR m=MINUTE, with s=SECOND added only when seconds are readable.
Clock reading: h=12 m=32 s=23
